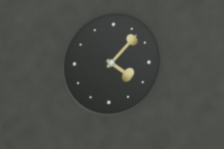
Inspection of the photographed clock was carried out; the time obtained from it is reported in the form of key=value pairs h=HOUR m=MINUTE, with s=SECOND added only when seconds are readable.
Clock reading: h=4 m=7
